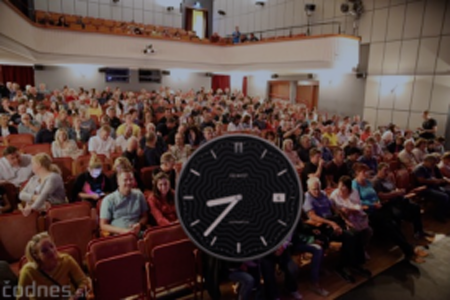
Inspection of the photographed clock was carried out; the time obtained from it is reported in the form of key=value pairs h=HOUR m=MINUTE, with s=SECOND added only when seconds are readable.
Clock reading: h=8 m=37
